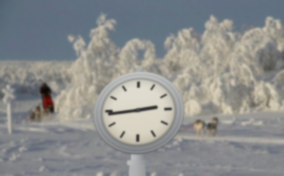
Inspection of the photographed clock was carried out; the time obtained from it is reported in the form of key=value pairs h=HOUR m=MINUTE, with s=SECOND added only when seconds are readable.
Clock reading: h=2 m=44
